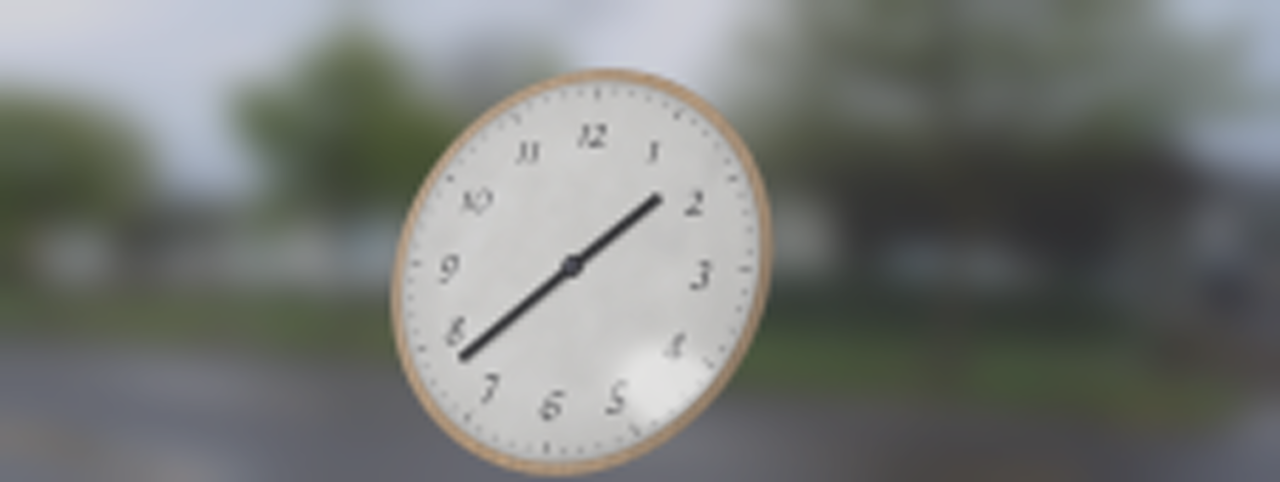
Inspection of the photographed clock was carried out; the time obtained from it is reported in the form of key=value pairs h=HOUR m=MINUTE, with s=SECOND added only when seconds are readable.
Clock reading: h=1 m=38
